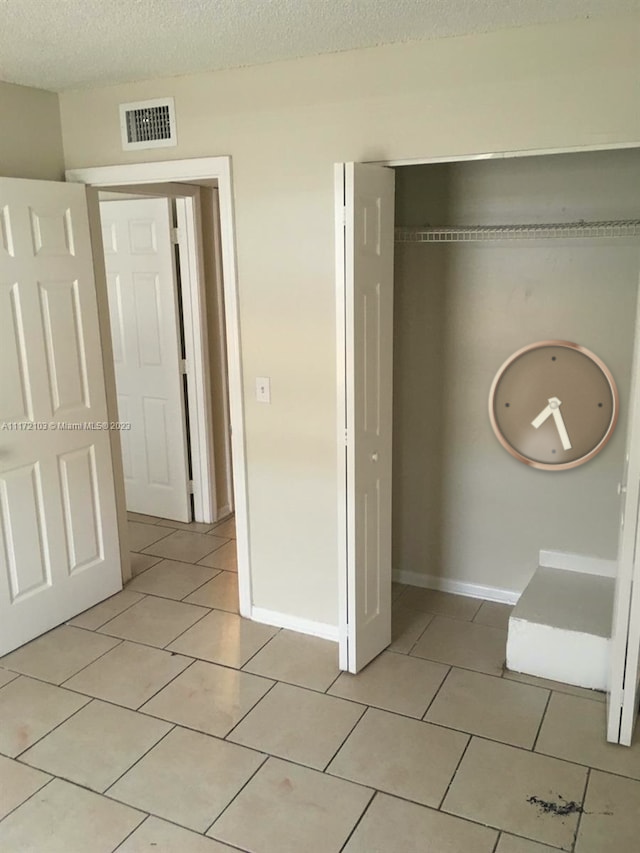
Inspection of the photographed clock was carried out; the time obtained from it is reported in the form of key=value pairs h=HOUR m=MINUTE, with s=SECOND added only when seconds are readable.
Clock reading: h=7 m=27
